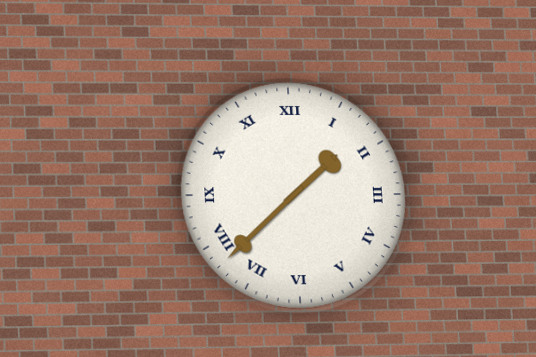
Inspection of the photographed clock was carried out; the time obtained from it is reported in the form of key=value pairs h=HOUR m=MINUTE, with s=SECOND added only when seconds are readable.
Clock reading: h=1 m=38
